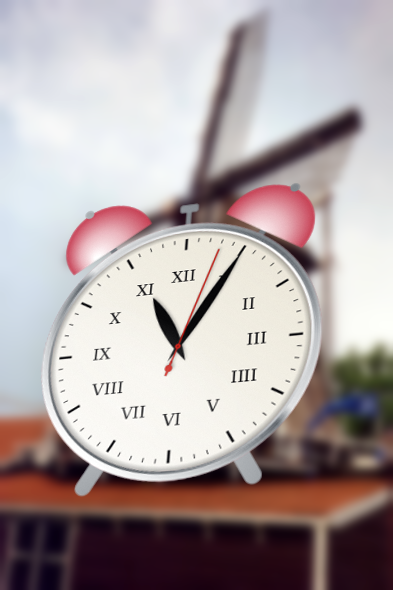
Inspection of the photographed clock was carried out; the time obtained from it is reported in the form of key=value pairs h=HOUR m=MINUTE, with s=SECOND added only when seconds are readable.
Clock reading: h=11 m=5 s=3
